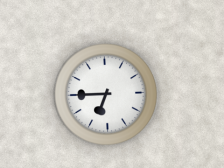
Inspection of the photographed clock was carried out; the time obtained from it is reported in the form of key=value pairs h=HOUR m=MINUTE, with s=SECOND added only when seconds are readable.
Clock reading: h=6 m=45
